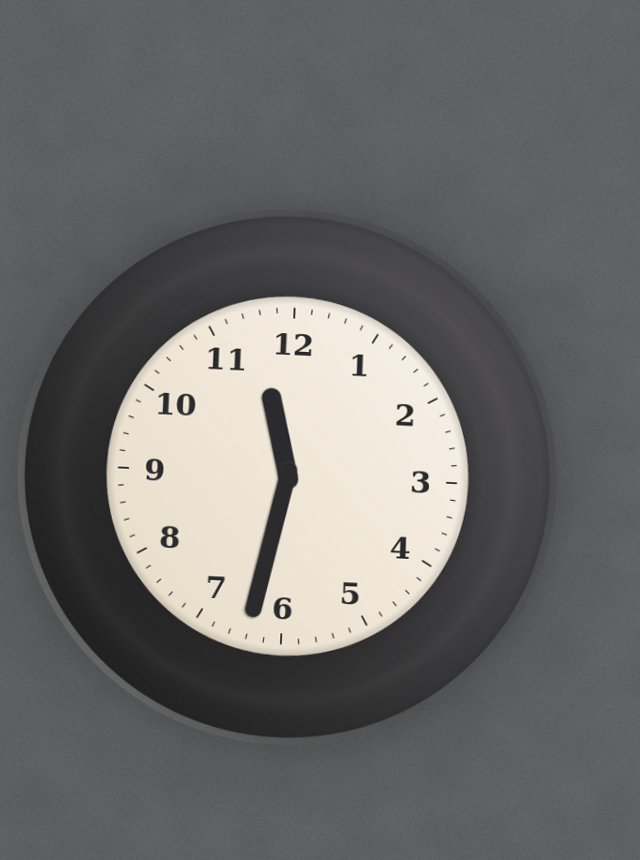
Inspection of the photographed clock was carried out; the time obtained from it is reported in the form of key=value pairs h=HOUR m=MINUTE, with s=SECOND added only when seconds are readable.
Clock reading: h=11 m=32
